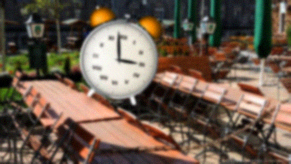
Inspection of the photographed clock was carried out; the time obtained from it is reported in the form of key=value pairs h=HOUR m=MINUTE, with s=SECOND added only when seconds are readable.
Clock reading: h=2 m=58
